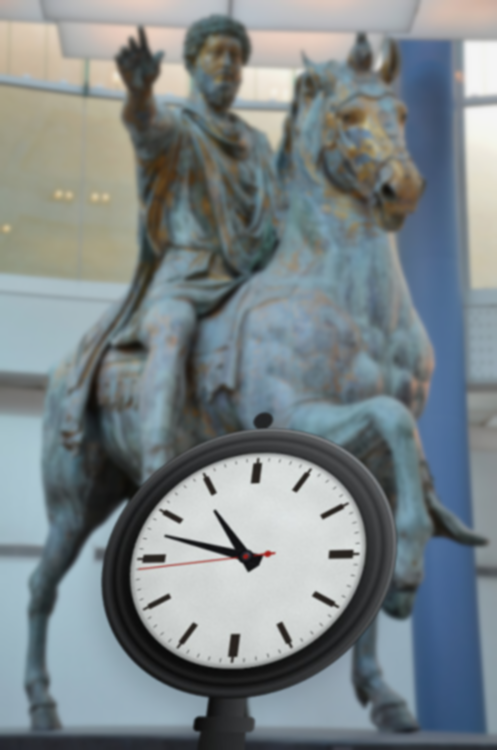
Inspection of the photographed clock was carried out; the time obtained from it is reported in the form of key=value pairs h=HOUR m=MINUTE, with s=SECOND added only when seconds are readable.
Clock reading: h=10 m=47 s=44
